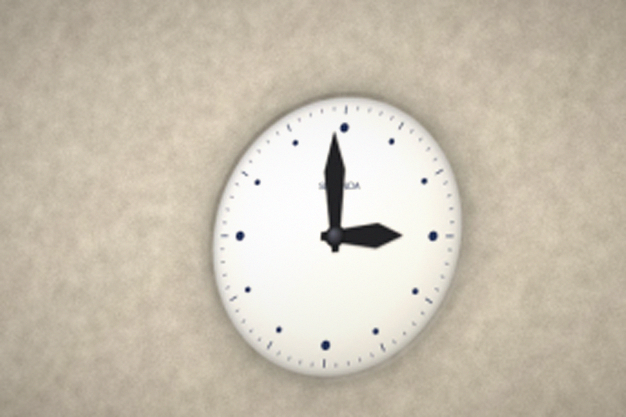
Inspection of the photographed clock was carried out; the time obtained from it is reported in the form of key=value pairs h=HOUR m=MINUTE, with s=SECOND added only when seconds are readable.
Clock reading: h=2 m=59
